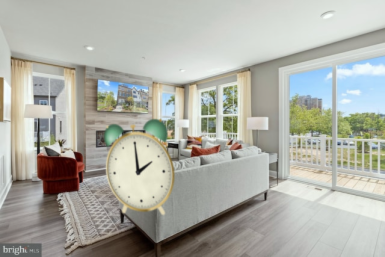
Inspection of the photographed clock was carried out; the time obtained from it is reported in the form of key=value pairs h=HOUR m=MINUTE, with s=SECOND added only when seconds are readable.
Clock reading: h=2 m=0
